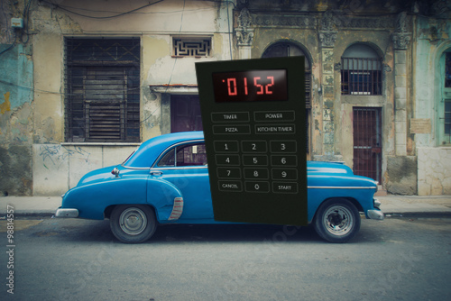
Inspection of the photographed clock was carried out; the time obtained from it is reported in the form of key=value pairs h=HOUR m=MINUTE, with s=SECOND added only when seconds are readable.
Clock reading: h=1 m=52
